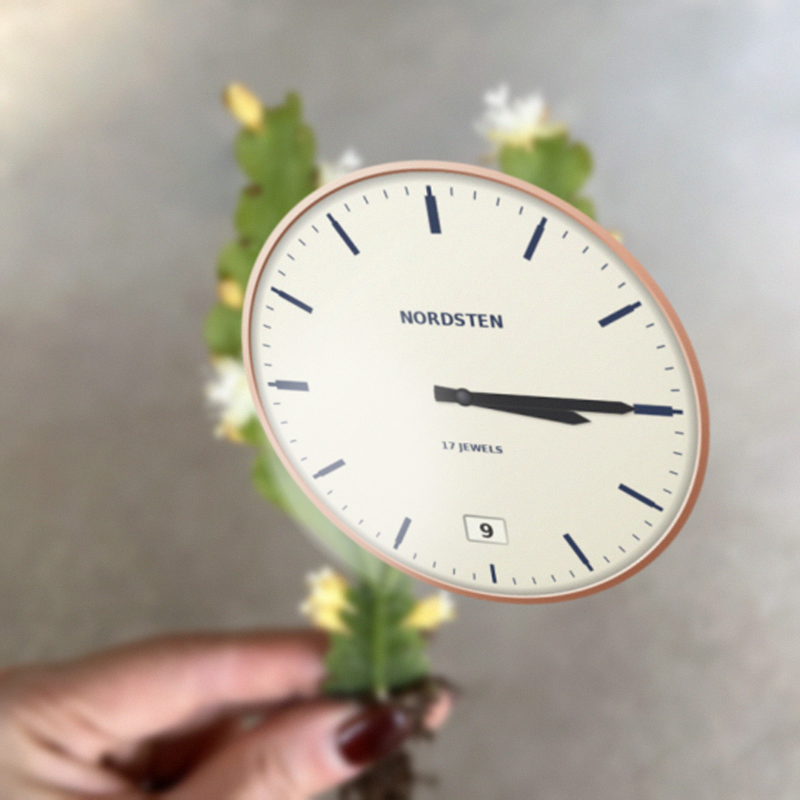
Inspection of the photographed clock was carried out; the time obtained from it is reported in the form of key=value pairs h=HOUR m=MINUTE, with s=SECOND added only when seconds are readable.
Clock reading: h=3 m=15
